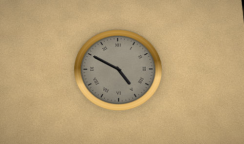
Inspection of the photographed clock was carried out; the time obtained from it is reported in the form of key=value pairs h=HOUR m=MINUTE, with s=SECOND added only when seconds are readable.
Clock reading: h=4 m=50
